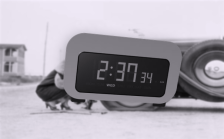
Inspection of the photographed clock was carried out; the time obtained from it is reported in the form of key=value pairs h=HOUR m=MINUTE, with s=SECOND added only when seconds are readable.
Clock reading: h=2 m=37 s=34
